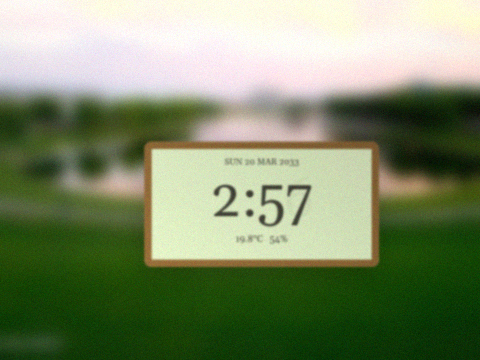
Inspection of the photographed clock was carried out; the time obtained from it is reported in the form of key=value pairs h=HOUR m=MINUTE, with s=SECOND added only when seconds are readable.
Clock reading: h=2 m=57
